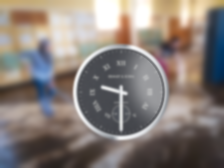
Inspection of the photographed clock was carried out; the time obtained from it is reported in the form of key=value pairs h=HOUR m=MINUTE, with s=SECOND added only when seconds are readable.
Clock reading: h=9 m=30
